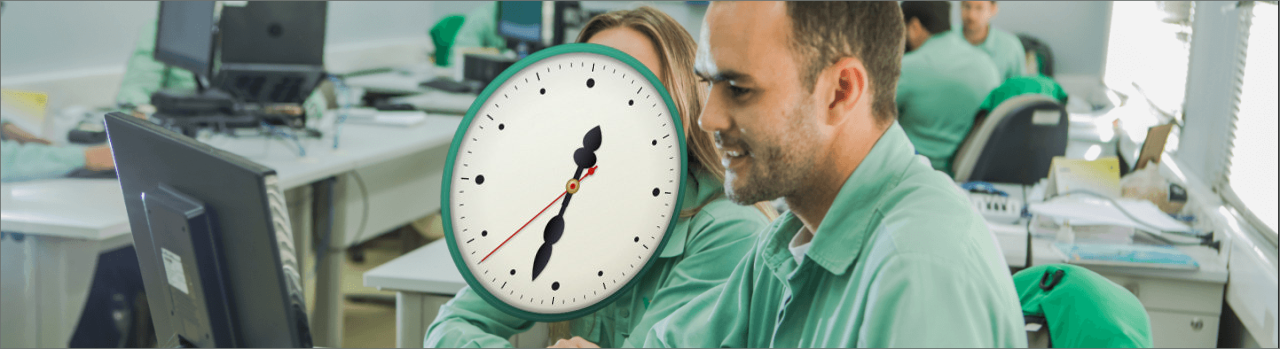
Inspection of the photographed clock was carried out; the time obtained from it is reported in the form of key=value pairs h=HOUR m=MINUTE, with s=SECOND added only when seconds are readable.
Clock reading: h=12 m=32 s=38
